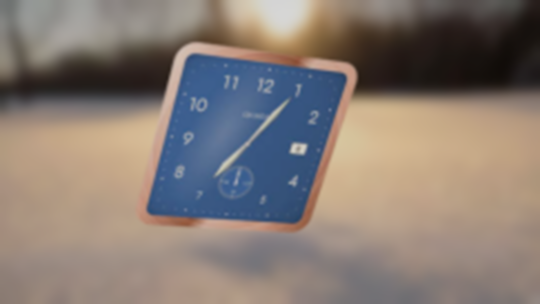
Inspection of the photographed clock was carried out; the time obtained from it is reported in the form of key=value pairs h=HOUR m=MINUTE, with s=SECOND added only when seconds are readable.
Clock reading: h=7 m=5
